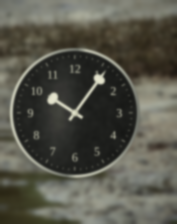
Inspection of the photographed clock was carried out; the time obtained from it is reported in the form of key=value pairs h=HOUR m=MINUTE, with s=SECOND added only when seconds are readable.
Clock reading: h=10 m=6
